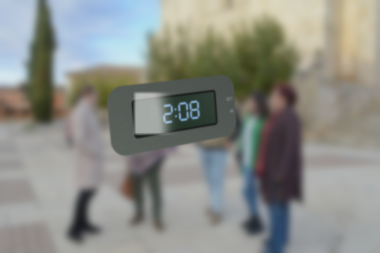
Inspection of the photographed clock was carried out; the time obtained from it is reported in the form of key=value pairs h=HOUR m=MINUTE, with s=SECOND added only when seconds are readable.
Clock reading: h=2 m=8
